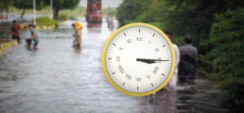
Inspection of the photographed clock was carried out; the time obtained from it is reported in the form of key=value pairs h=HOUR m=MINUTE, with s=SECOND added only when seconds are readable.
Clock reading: h=3 m=15
